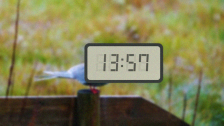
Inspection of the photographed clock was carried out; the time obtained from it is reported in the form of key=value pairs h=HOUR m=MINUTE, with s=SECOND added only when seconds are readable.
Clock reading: h=13 m=57
